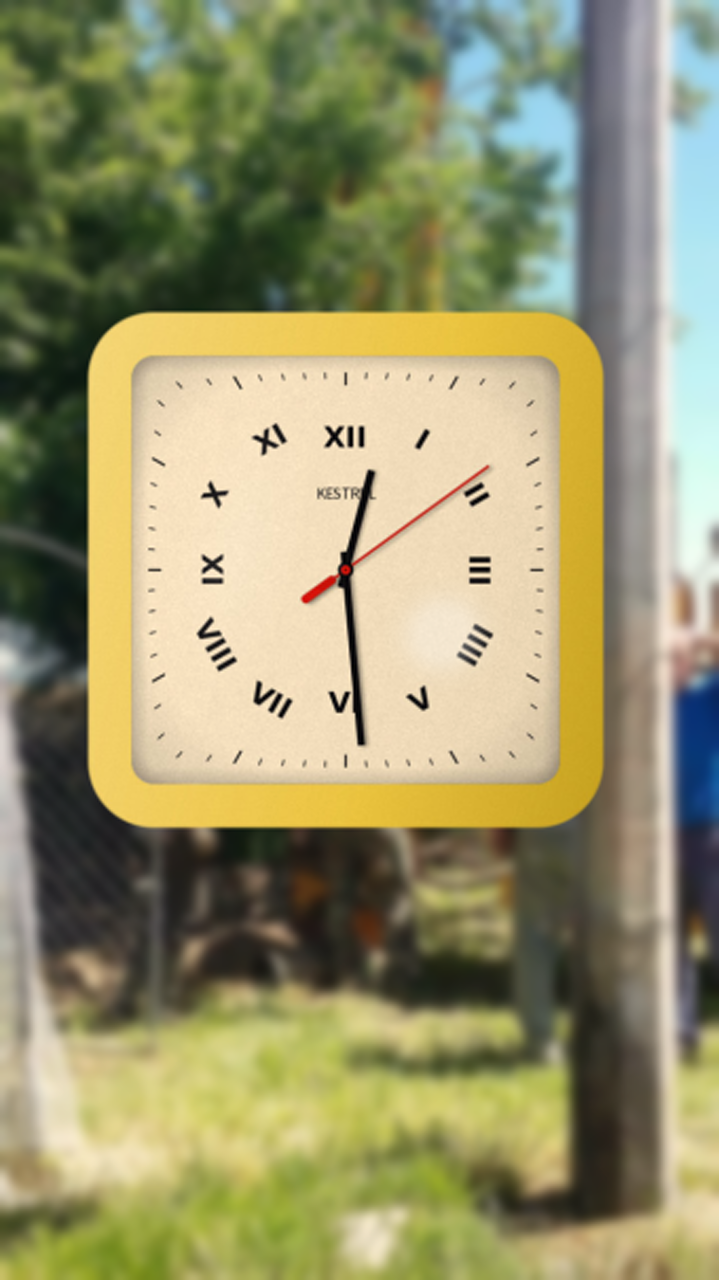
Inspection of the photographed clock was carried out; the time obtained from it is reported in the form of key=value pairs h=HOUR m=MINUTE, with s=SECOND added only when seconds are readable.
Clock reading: h=12 m=29 s=9
